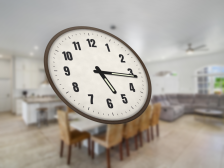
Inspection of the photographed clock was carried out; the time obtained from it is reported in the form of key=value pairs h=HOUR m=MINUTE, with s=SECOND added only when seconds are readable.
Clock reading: h=5 m=16
